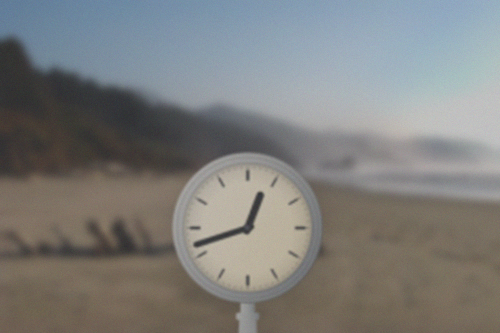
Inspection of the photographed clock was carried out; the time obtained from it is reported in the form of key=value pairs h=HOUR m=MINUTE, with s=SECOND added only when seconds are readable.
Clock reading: h=12 m=42
